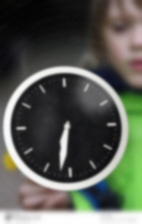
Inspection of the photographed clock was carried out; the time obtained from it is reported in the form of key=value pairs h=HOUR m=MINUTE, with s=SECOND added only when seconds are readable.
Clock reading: h=6 m=32
